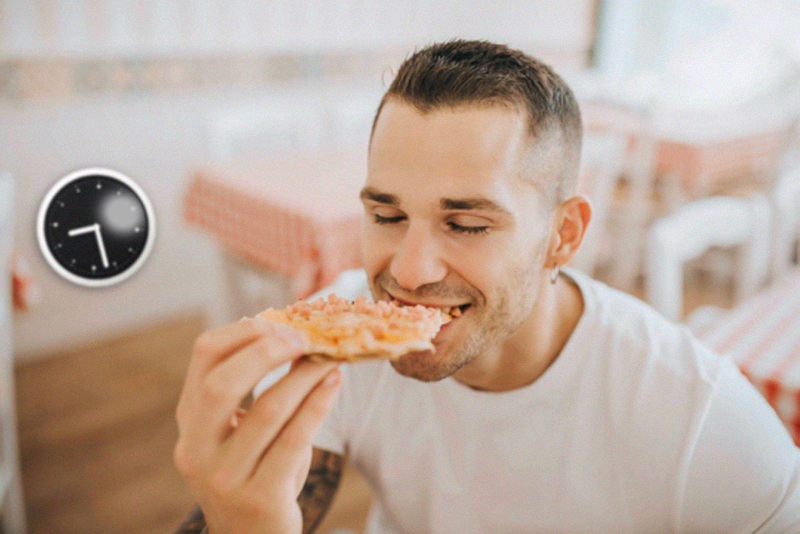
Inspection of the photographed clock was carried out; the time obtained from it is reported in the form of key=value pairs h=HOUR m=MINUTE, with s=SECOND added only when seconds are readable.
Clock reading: h=8 m=27
